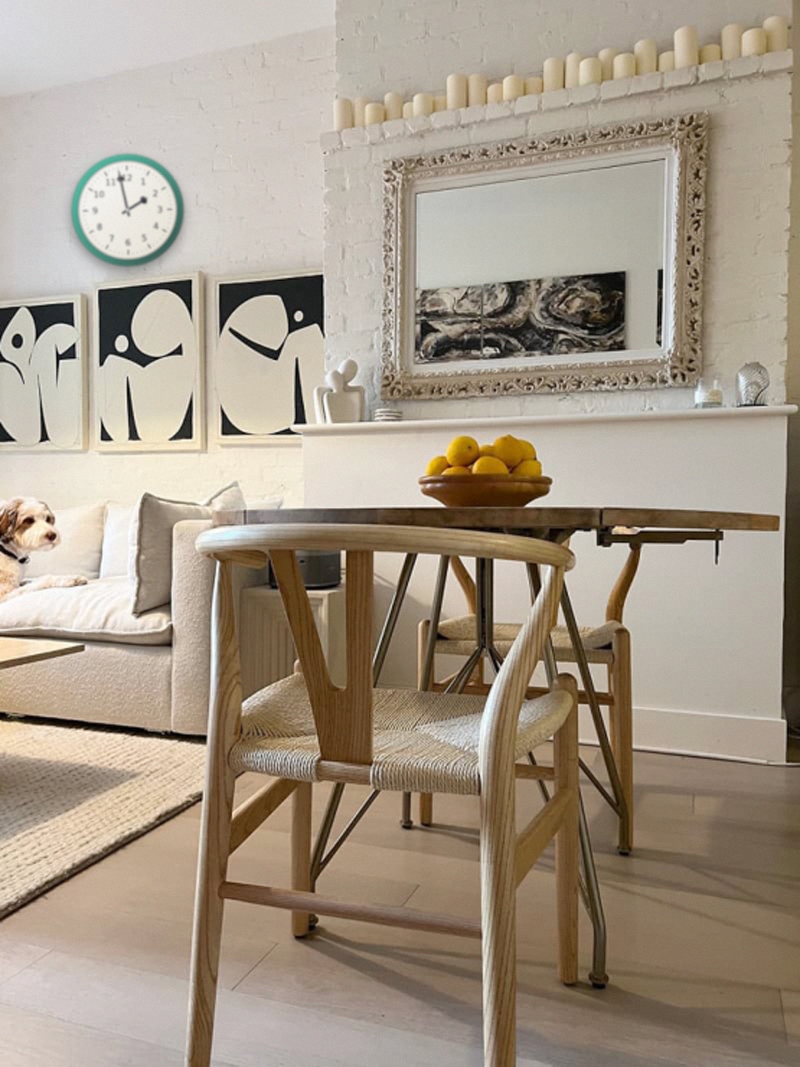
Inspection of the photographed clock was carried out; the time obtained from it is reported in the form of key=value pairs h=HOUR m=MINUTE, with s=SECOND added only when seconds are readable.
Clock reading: h=1 m=58
